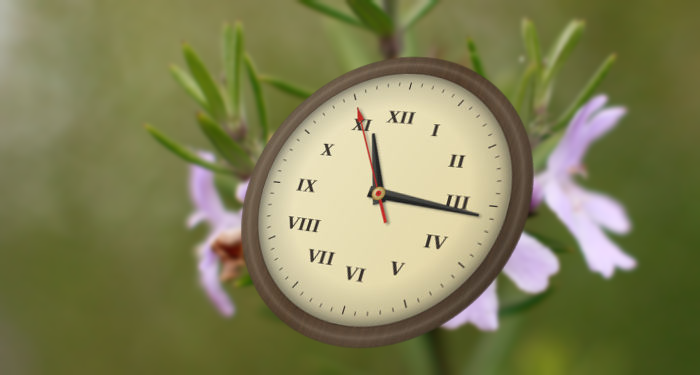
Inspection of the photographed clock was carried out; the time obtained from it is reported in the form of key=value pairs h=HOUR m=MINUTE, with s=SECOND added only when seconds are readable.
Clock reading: h=11 m=15 s=55
